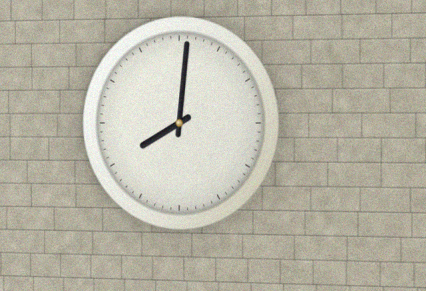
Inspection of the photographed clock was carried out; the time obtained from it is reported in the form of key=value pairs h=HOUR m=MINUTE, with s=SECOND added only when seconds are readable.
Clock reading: h=8 m=1
